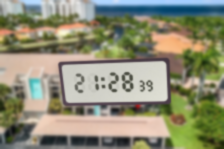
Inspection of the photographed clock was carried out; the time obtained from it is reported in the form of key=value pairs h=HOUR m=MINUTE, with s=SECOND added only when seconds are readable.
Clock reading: h=21 m=28 s=39
